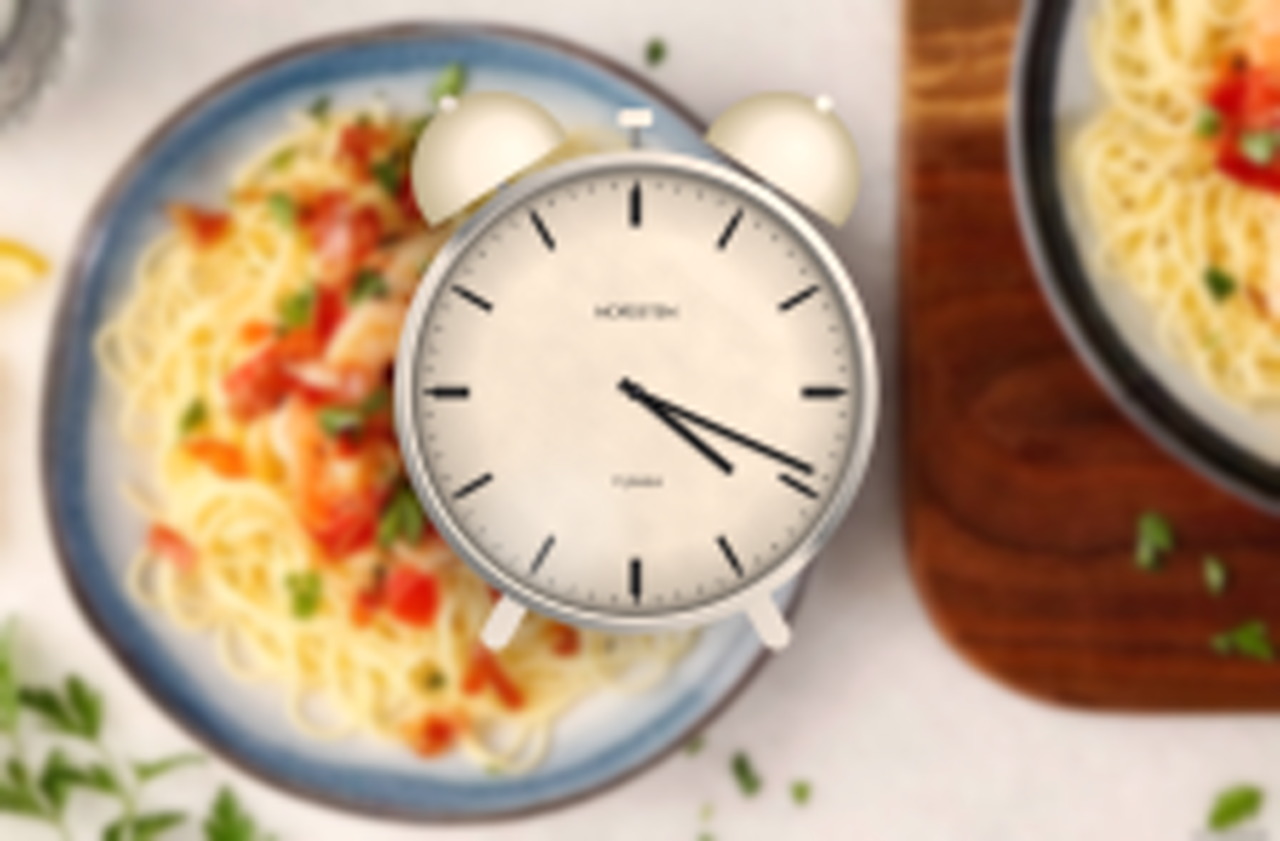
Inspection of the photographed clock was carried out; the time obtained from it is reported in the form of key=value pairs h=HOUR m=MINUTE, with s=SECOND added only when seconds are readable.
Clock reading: h=4 m=19
